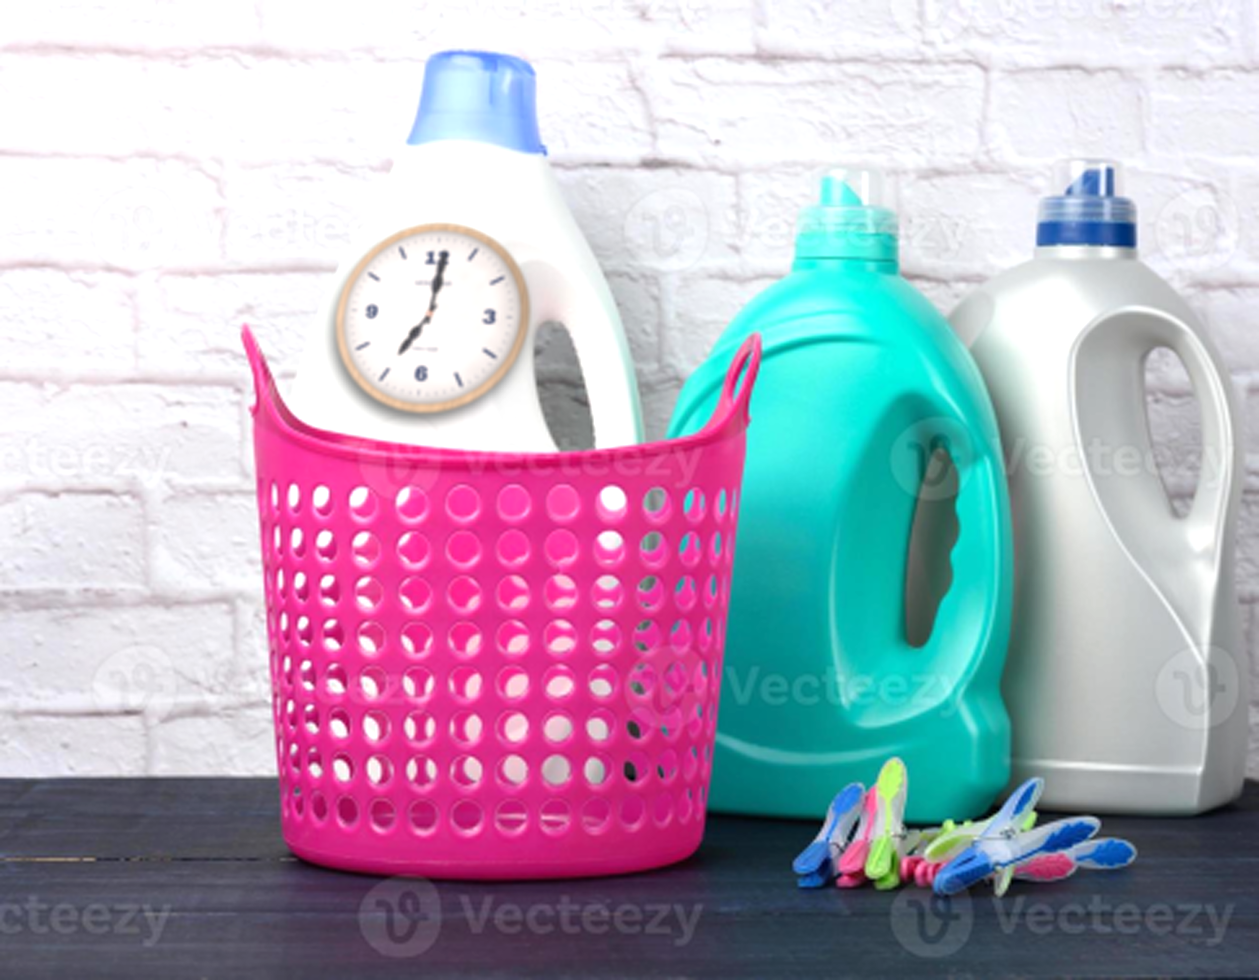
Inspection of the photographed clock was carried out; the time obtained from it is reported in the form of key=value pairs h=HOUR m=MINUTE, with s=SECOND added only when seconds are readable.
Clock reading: h=7 m=1
